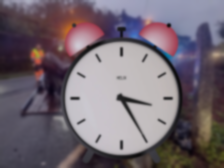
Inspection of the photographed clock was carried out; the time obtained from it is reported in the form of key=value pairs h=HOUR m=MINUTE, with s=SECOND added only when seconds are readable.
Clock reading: h=3 m=25
